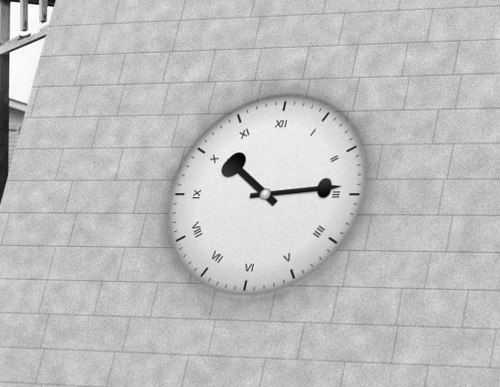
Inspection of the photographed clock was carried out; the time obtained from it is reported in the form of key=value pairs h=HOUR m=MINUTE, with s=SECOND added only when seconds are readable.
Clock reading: h=10 m=14
